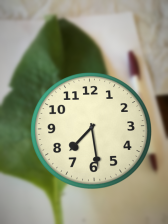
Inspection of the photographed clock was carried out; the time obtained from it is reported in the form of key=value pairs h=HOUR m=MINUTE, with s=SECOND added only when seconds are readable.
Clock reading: h=7 m=29
